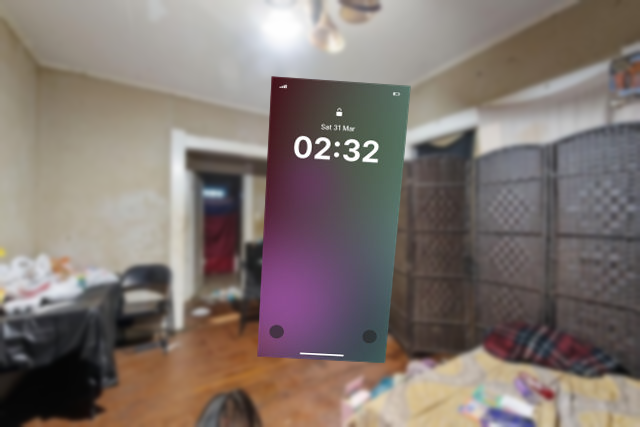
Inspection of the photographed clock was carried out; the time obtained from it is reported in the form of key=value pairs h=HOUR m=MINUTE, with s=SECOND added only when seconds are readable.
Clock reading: h=2 m=32
